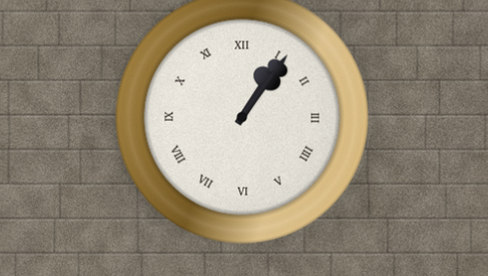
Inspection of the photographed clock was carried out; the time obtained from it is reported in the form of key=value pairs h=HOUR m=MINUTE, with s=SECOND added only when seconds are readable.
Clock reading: h=1 m=6
